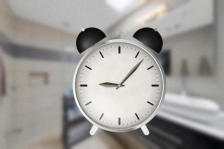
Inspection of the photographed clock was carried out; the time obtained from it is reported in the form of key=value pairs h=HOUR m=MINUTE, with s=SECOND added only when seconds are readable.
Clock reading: h=9 m=7
